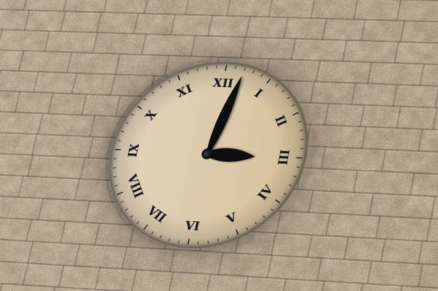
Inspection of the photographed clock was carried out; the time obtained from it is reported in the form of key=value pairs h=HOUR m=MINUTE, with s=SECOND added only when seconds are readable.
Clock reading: h=3 m=2
